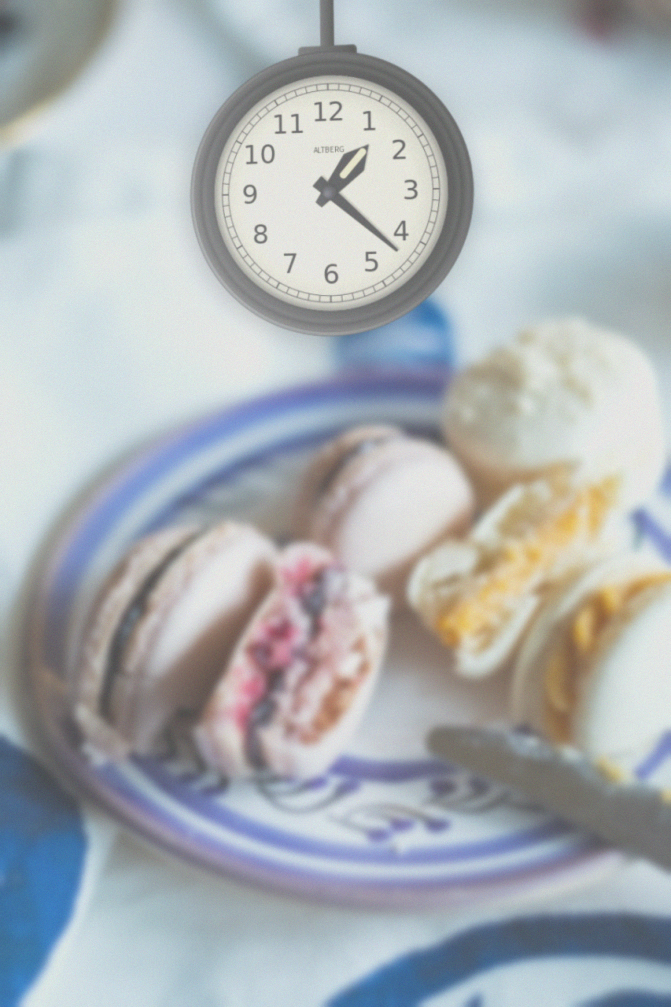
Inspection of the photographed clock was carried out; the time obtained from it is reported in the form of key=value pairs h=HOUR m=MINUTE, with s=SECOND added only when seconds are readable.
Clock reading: h=1 m=22
